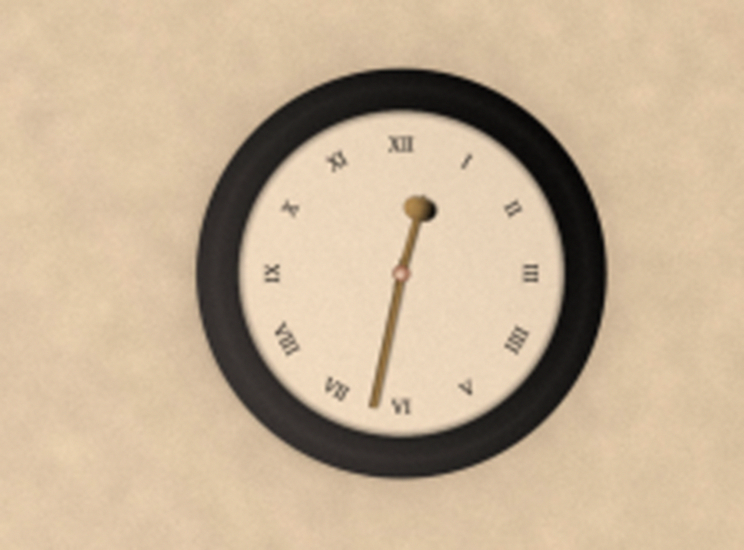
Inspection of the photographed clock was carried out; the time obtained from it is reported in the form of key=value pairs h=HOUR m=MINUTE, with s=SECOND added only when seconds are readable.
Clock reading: h=12 m=32
